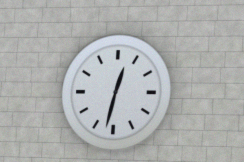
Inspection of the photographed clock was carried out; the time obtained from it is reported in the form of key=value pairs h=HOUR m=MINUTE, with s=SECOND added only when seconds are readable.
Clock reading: h=12 m=32
